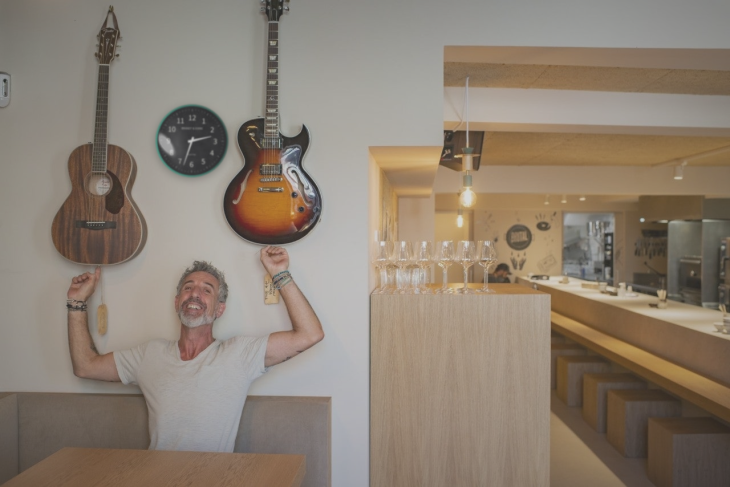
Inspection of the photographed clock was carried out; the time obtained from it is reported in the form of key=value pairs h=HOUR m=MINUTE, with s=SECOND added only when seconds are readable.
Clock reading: h=2 m=33
